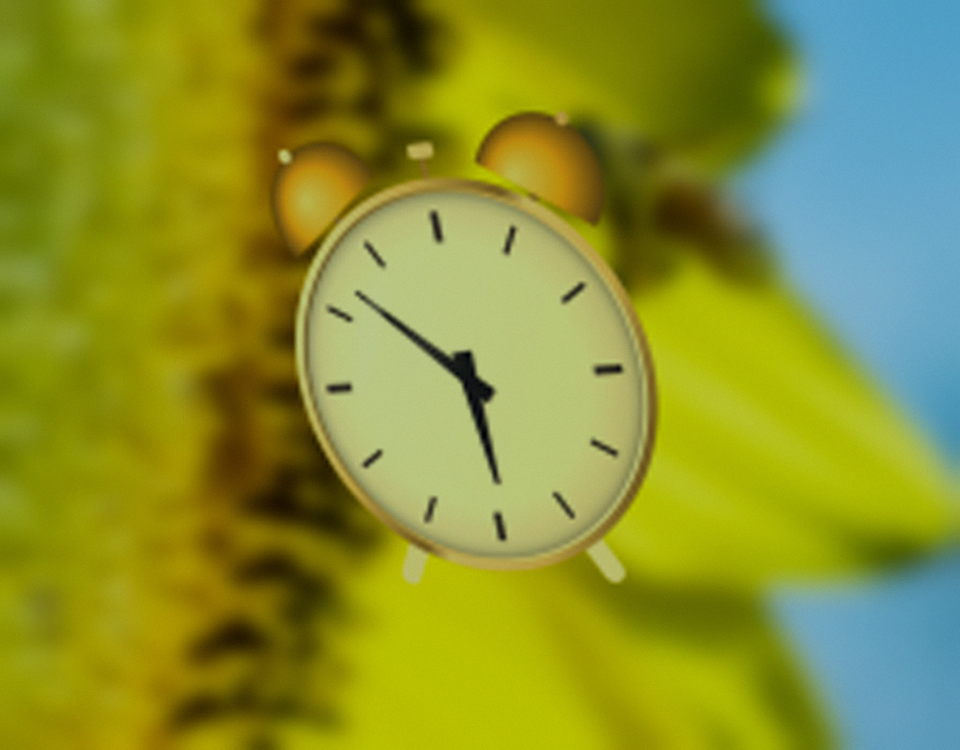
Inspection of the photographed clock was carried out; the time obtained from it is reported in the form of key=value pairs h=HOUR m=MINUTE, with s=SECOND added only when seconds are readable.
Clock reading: h=5 m=52
